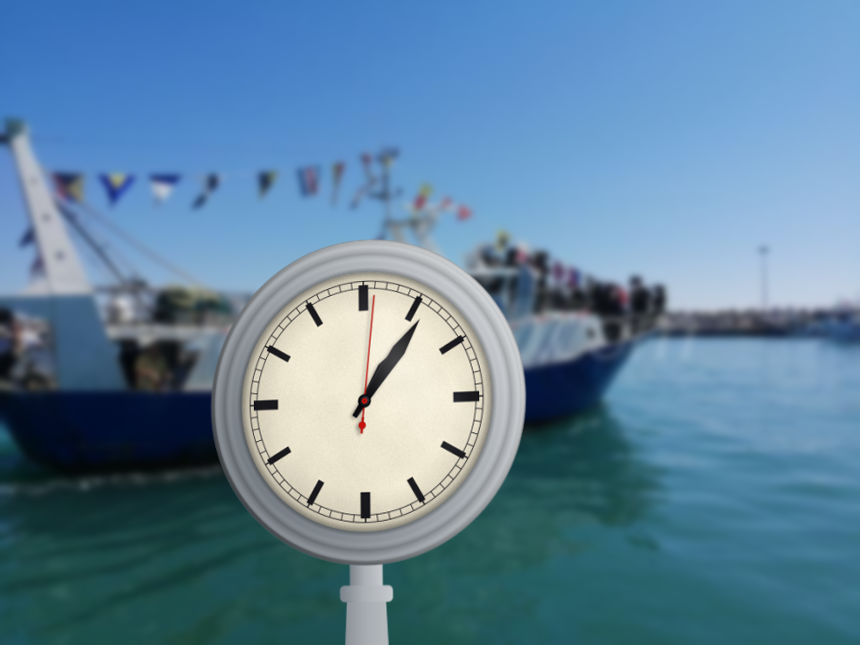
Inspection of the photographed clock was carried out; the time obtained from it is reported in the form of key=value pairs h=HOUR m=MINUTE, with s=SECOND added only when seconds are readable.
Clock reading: h=1 m=6 s=1
